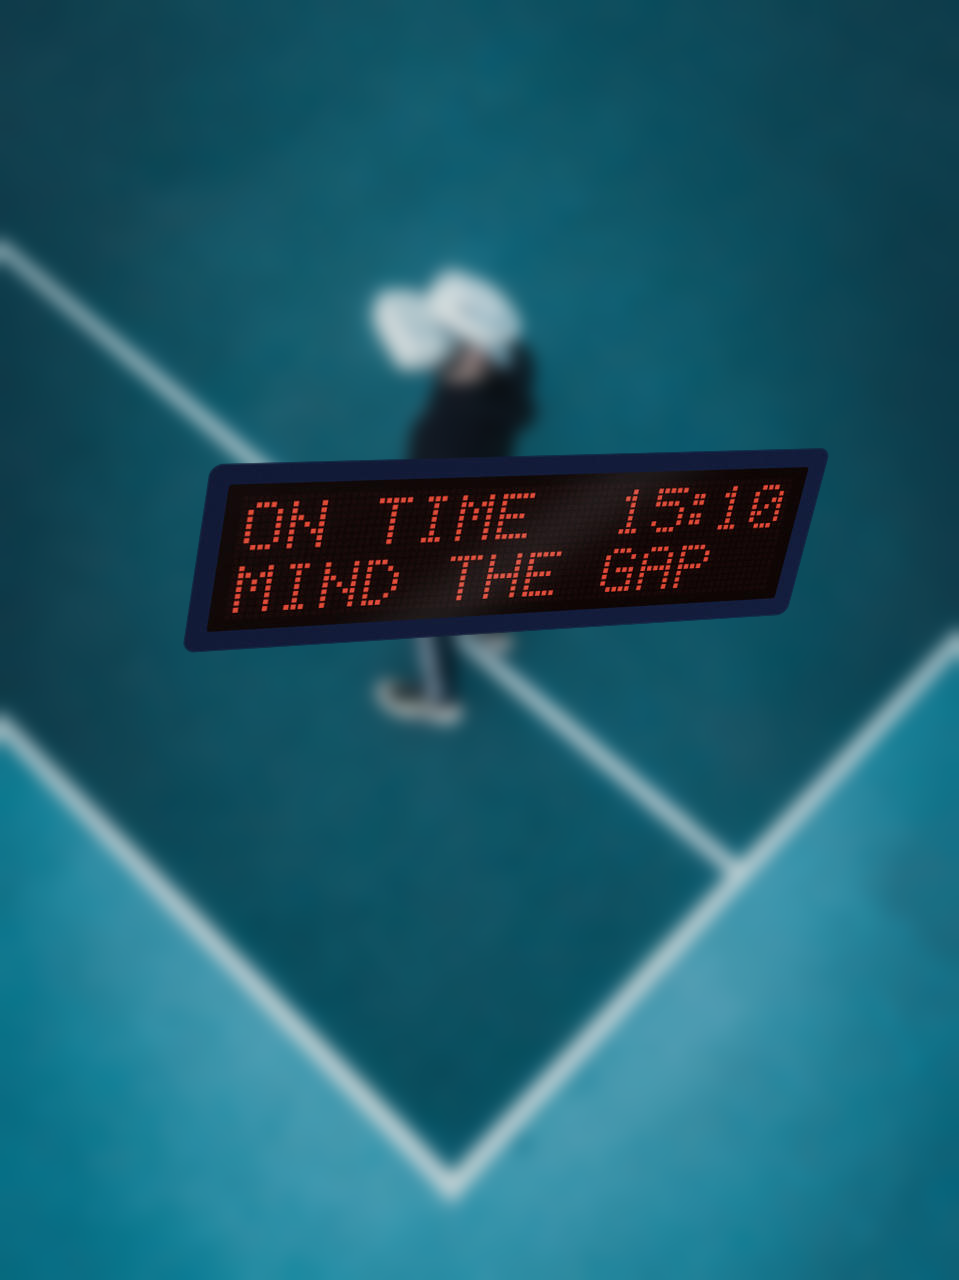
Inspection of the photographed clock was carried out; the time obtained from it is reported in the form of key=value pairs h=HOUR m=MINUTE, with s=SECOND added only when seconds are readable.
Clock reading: h=15 m=10
